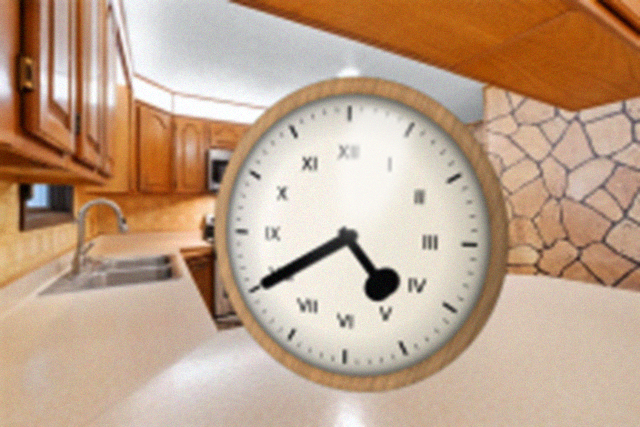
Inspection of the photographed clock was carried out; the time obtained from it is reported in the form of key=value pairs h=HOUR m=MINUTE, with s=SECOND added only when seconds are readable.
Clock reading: h=4 m=40
